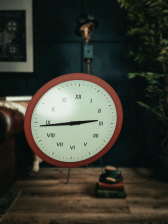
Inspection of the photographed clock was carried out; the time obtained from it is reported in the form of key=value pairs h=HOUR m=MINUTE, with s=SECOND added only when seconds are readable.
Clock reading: h=2 m=44
